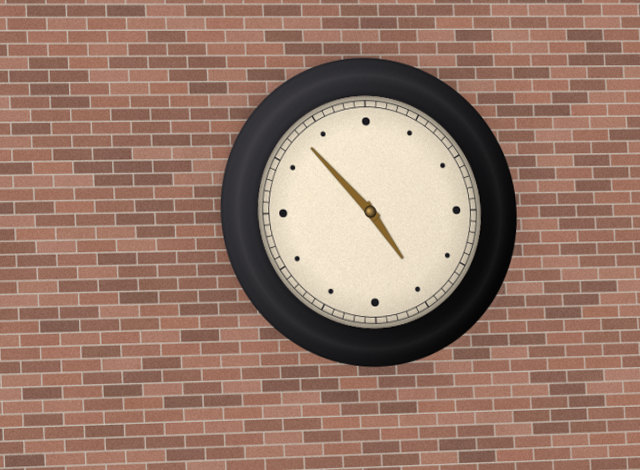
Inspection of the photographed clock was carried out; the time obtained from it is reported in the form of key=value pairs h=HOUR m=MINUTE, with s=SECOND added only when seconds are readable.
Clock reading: h=4 m=53
